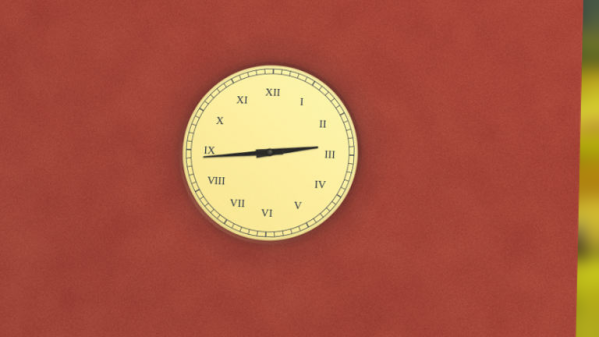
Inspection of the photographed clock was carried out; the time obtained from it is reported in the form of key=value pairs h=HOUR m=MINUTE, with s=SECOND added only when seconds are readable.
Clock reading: h=2 m=44
